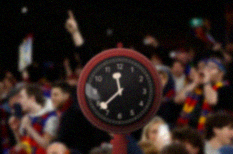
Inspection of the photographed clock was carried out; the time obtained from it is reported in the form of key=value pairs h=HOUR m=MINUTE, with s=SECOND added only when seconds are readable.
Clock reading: h=11 m=38
